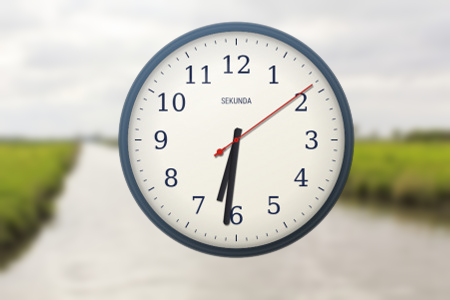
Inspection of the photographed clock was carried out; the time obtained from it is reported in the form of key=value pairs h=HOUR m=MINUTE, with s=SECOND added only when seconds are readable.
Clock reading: h=6 m=31 s=9
